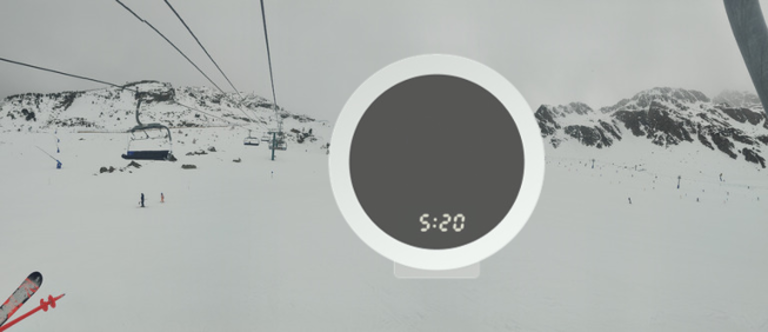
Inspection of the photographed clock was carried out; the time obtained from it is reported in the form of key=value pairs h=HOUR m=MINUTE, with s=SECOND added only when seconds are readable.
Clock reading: h=5 m=20
